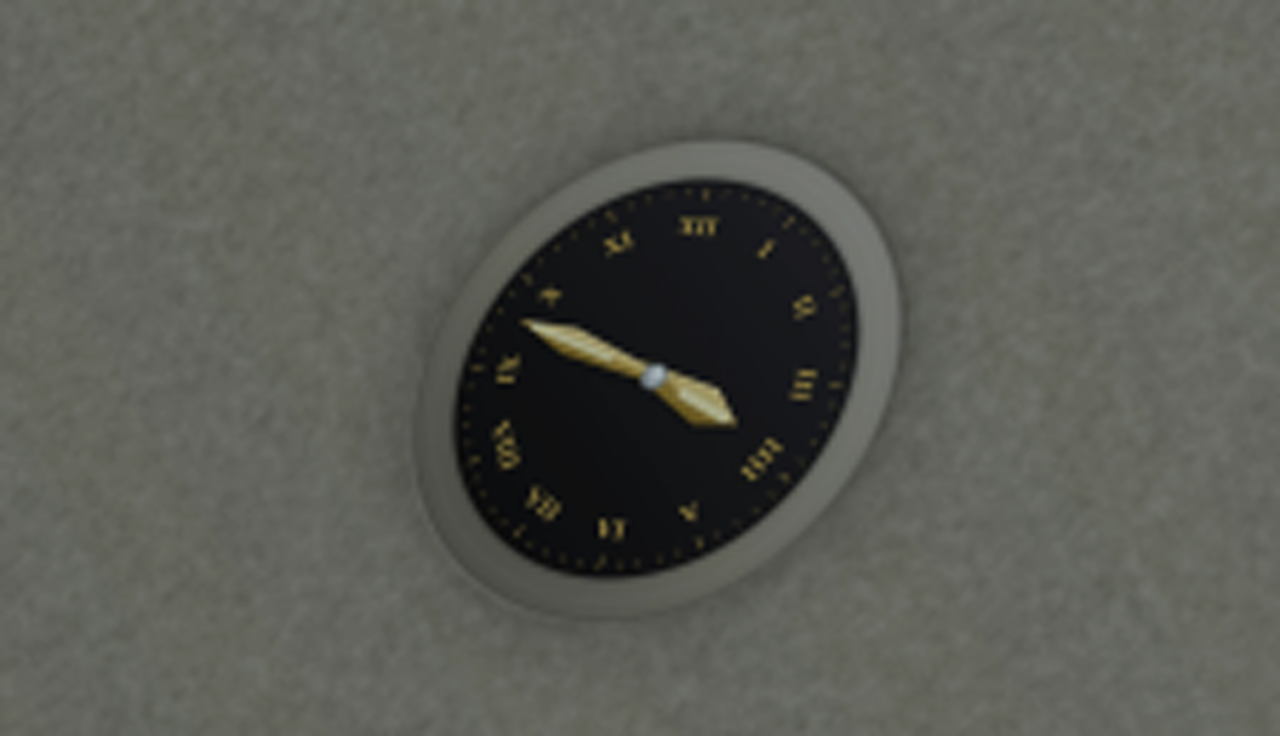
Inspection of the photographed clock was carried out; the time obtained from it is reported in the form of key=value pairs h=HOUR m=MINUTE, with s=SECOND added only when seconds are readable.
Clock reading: h=3 m=48
